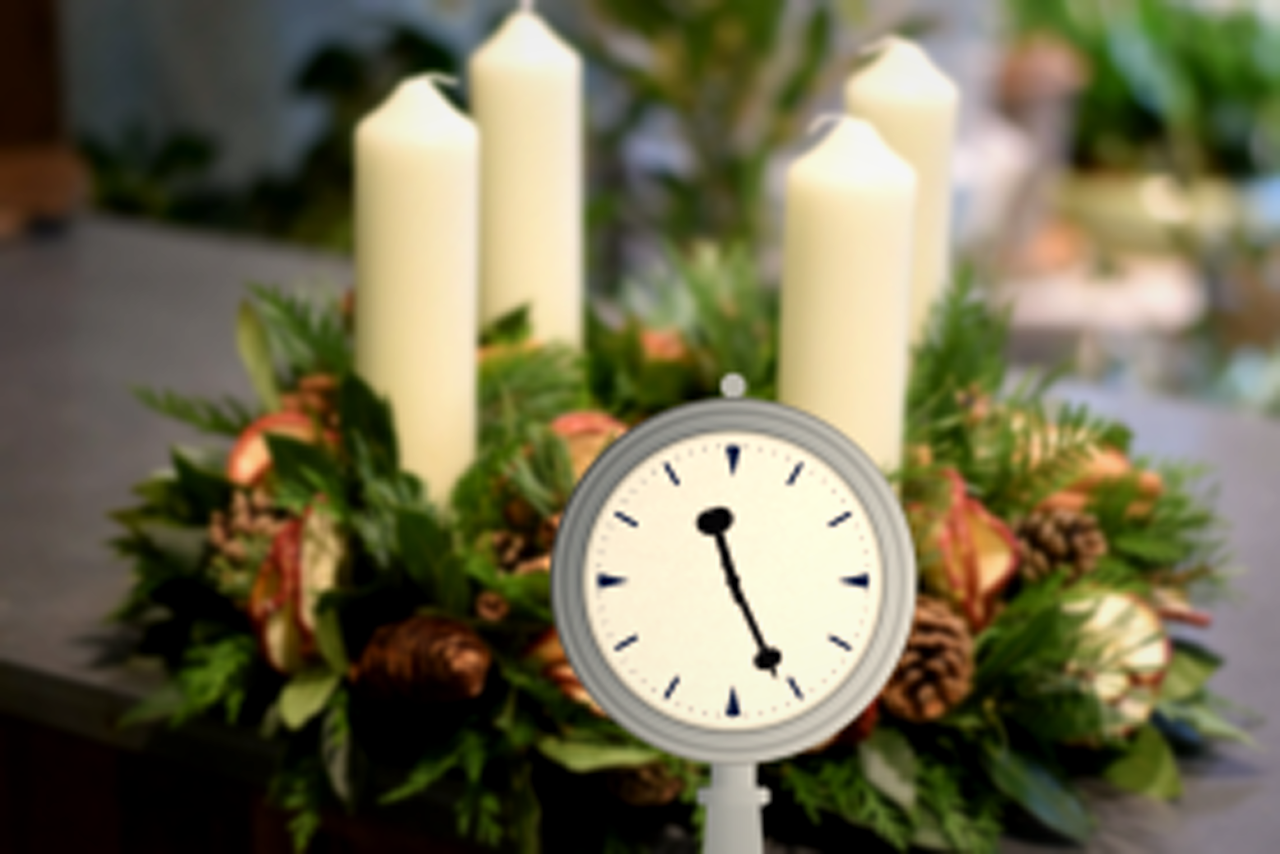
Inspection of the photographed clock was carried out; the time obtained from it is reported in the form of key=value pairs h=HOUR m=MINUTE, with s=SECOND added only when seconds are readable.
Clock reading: h=11 m=26
